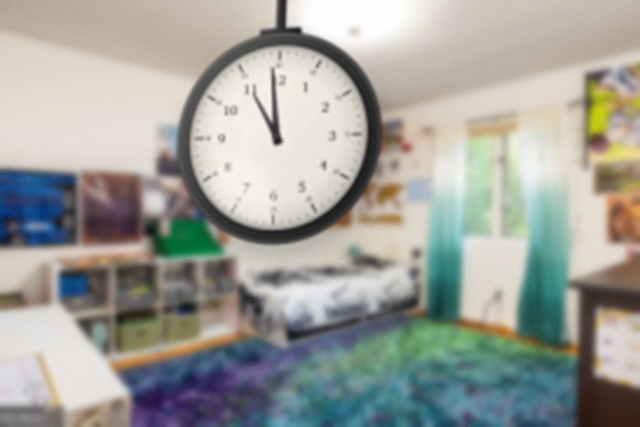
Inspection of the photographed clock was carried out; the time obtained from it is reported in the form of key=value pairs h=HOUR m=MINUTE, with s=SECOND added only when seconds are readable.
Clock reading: h=10 m=59
